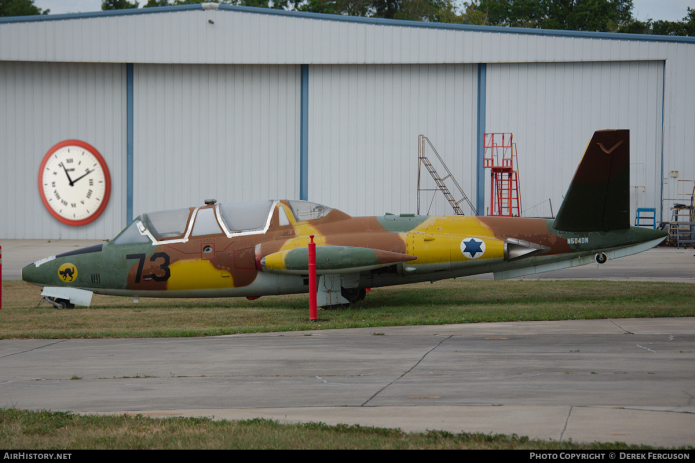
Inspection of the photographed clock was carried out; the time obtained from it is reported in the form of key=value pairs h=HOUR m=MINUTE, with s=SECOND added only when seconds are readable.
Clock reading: h=11 m=11
